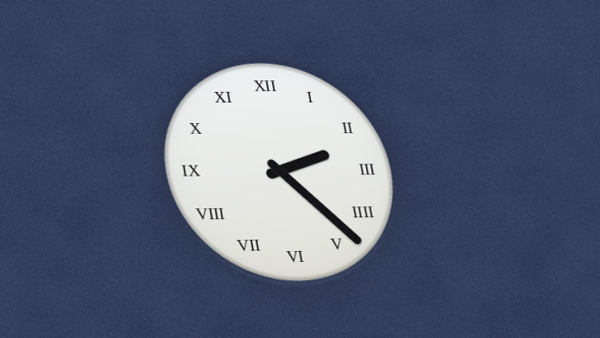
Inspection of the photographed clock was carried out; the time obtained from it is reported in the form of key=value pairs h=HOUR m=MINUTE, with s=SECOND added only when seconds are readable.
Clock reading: h=2 m=23
